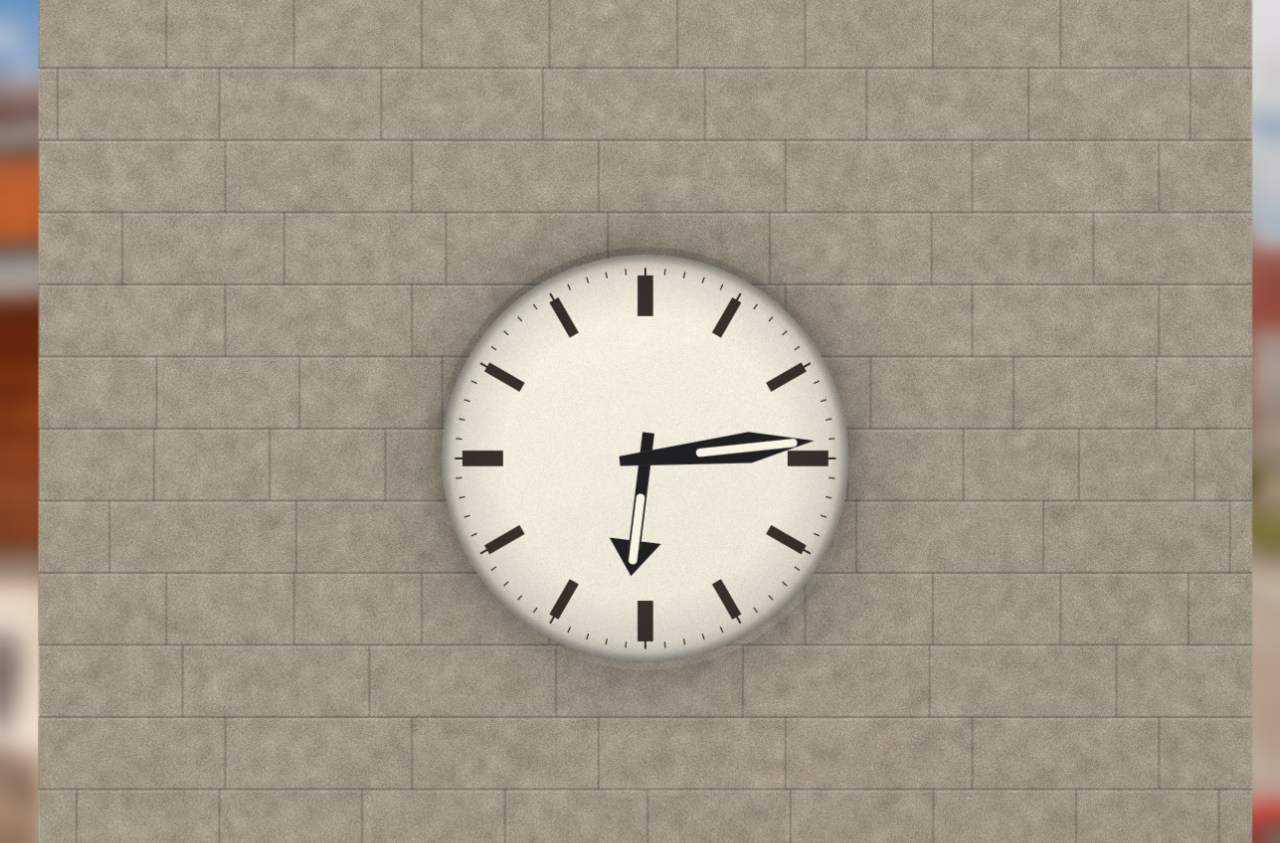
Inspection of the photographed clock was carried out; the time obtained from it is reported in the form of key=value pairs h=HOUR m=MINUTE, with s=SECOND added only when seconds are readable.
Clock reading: h=6 m=14
